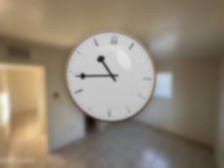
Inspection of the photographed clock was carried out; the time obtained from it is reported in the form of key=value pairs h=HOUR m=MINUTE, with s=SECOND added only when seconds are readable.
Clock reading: h=10 m=44
